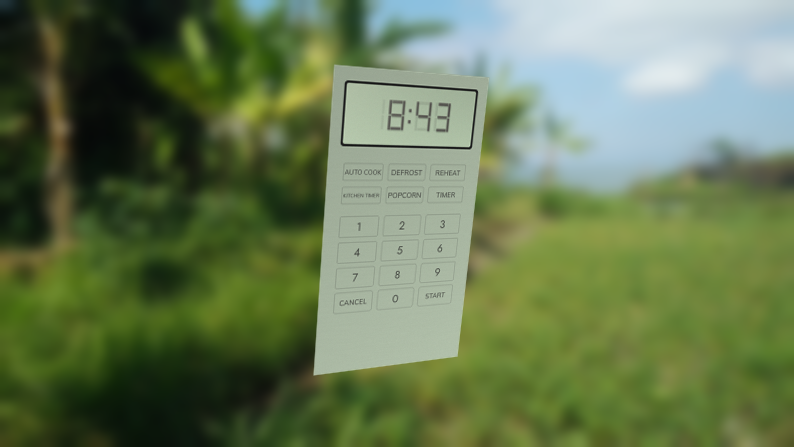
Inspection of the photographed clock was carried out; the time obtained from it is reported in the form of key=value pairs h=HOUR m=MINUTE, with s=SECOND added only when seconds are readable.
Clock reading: h=8 m=43
